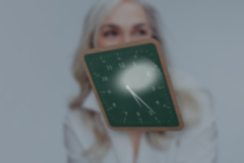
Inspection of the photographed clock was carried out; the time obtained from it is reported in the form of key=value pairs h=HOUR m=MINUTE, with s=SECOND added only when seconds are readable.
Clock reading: h=5 m=24
